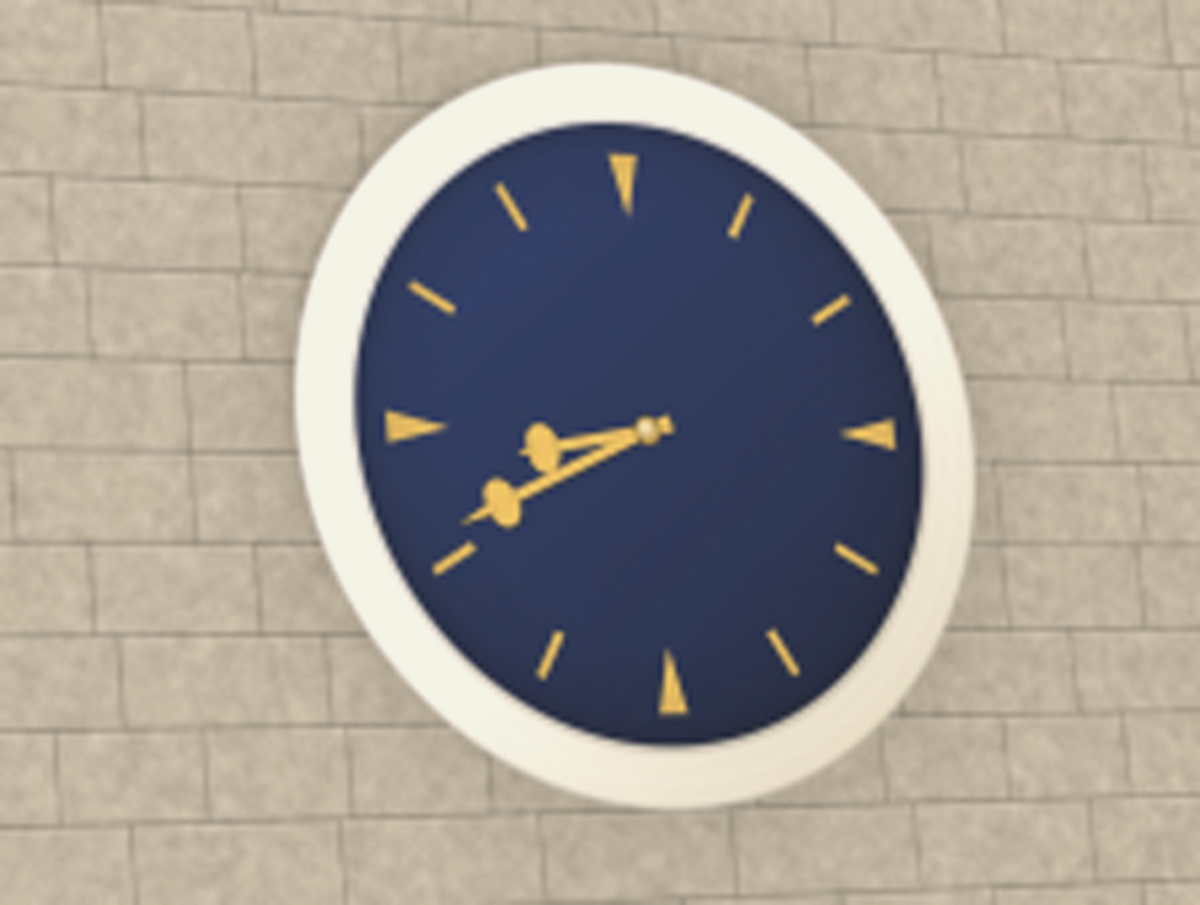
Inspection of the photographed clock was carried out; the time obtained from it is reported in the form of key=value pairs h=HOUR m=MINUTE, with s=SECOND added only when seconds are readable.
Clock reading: h=8 m=41
